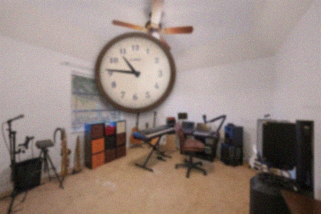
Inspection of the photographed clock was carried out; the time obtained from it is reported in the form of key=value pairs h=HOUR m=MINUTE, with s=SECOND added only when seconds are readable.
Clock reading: h=10 m=46
